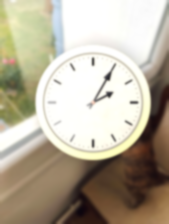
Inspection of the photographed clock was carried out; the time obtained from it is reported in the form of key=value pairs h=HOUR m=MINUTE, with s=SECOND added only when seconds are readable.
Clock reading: h=2 m=5
